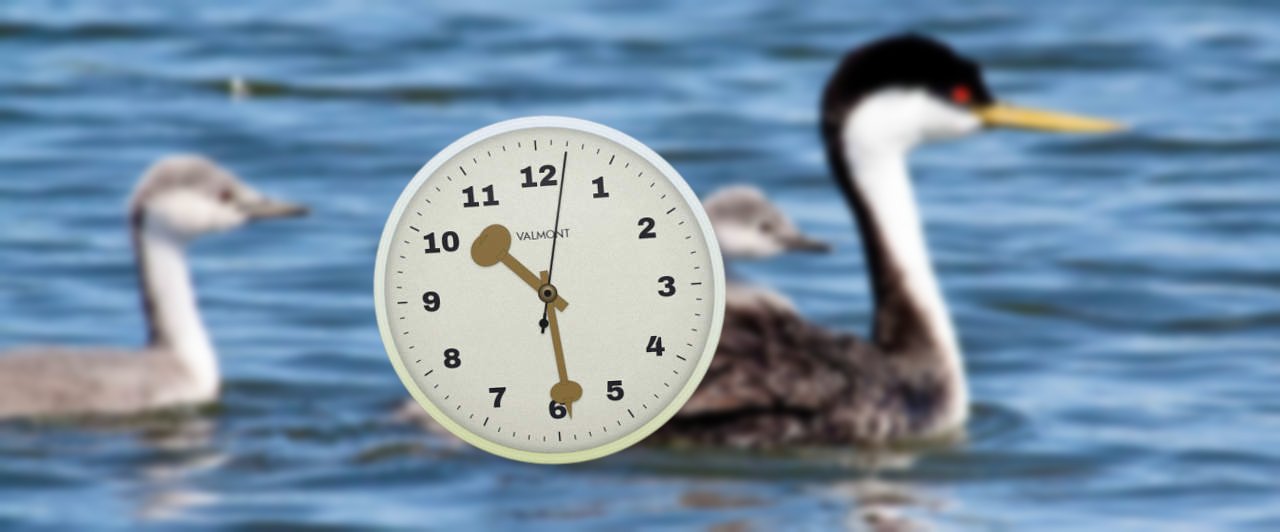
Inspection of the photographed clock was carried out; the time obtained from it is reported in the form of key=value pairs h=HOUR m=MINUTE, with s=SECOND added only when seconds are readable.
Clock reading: h=10 m=29 s=2
